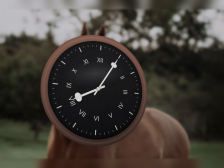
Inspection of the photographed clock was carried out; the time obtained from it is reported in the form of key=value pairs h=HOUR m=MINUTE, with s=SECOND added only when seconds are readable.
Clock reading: h=8 m=5
